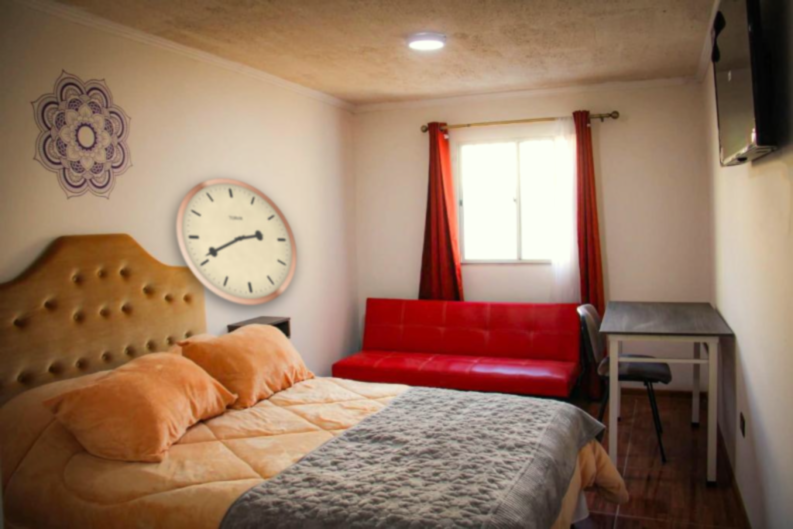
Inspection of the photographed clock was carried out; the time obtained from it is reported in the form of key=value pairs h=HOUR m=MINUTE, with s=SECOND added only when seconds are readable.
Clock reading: h=2 m=41
